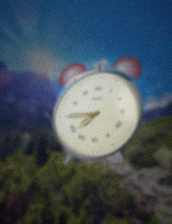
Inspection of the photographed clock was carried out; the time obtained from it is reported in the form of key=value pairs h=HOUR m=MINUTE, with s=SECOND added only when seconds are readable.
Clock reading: h=7 m=45
